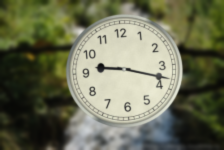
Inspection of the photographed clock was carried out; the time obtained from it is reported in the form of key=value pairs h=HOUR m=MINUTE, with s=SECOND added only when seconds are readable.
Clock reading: h=9 m=18
